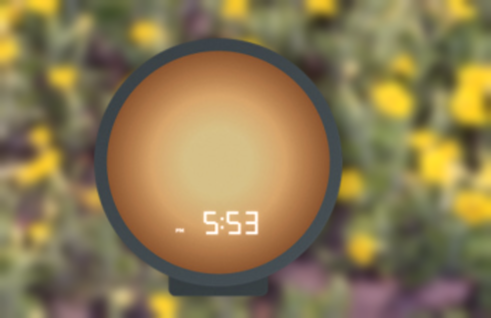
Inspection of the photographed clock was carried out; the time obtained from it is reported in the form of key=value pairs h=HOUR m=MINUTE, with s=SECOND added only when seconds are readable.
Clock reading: h=5 m=53
